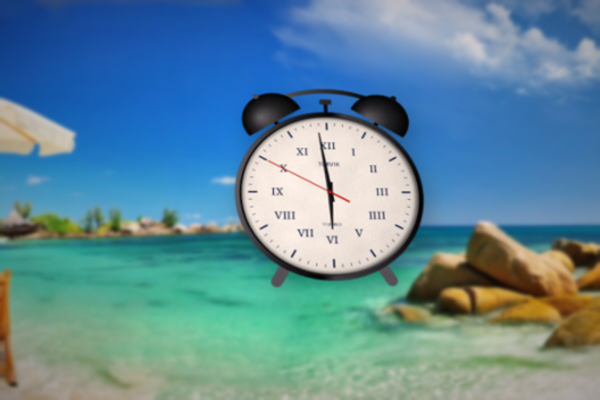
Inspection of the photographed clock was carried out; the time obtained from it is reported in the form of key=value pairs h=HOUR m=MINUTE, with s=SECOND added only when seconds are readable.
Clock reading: h=5 m=58 s=50
